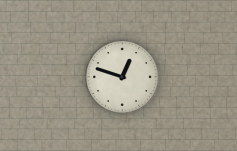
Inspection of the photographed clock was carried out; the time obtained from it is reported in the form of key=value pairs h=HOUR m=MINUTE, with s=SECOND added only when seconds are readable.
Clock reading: h=12 m=48
